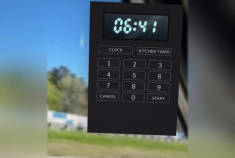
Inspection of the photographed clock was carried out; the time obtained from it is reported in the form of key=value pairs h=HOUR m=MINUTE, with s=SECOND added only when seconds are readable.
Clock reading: h=6 m=41
